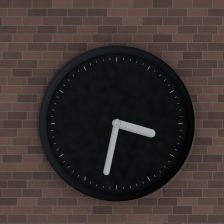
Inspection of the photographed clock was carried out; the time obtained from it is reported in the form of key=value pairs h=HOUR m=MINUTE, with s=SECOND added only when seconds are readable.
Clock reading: h=3 m=32
